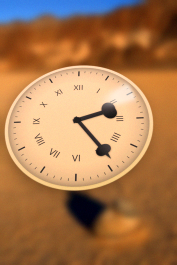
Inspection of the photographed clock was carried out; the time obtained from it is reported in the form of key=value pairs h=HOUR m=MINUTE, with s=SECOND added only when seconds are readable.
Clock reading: h=2 m=24
